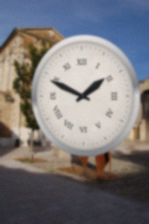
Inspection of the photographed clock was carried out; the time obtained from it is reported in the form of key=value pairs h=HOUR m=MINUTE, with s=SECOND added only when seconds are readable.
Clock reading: h=1 m=49
